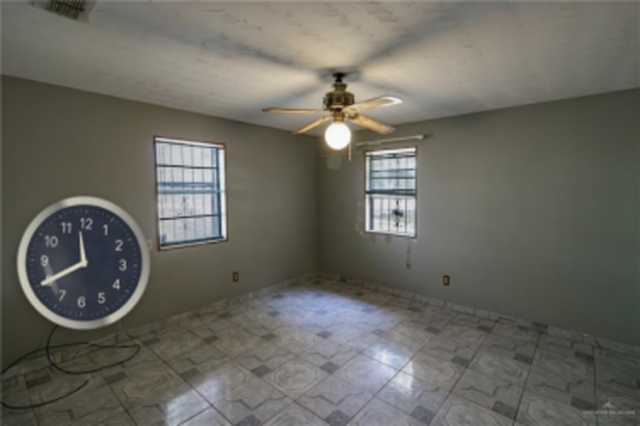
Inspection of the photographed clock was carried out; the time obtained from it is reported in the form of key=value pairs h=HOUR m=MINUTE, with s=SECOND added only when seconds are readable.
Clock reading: h=11 m=40
